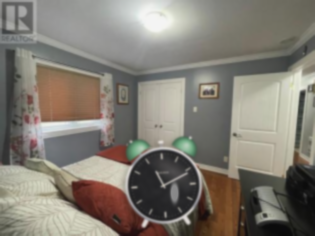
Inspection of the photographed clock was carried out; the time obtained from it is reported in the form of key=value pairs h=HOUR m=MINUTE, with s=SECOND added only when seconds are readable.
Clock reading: h=11 m=11
